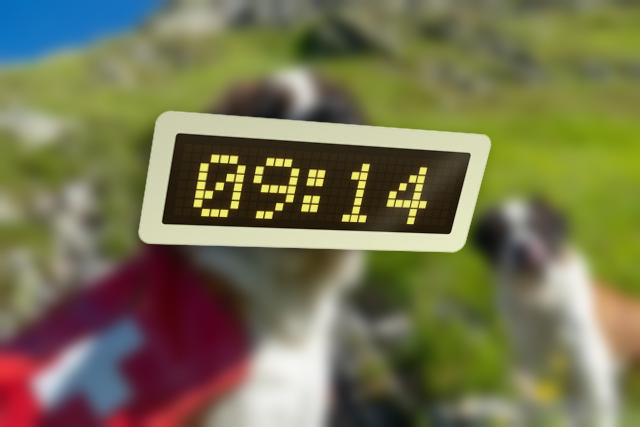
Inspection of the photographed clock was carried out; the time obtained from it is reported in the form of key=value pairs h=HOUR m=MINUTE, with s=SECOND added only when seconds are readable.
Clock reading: h=9 m=14
